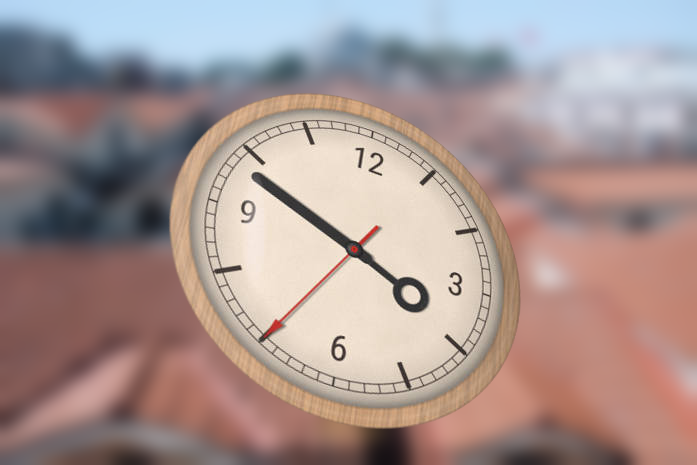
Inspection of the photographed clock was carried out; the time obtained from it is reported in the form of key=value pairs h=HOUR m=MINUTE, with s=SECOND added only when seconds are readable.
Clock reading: h=3 m=48 s=35
